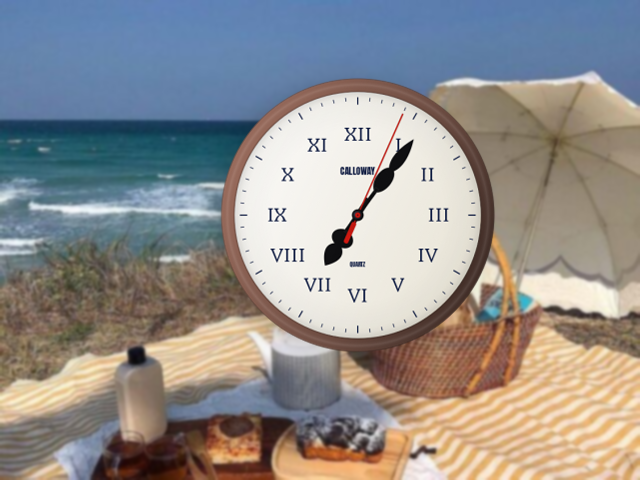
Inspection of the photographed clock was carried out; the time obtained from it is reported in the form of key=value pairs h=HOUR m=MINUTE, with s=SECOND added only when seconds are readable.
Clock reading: h=7 m=6 s=4
